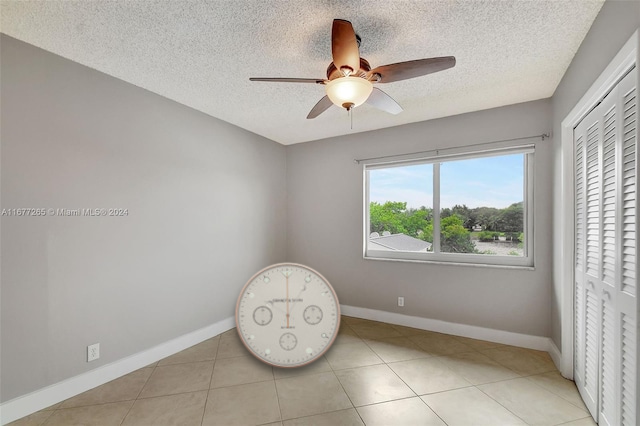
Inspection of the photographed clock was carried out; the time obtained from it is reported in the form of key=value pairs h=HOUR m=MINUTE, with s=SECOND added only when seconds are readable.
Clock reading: h=10 m=5
